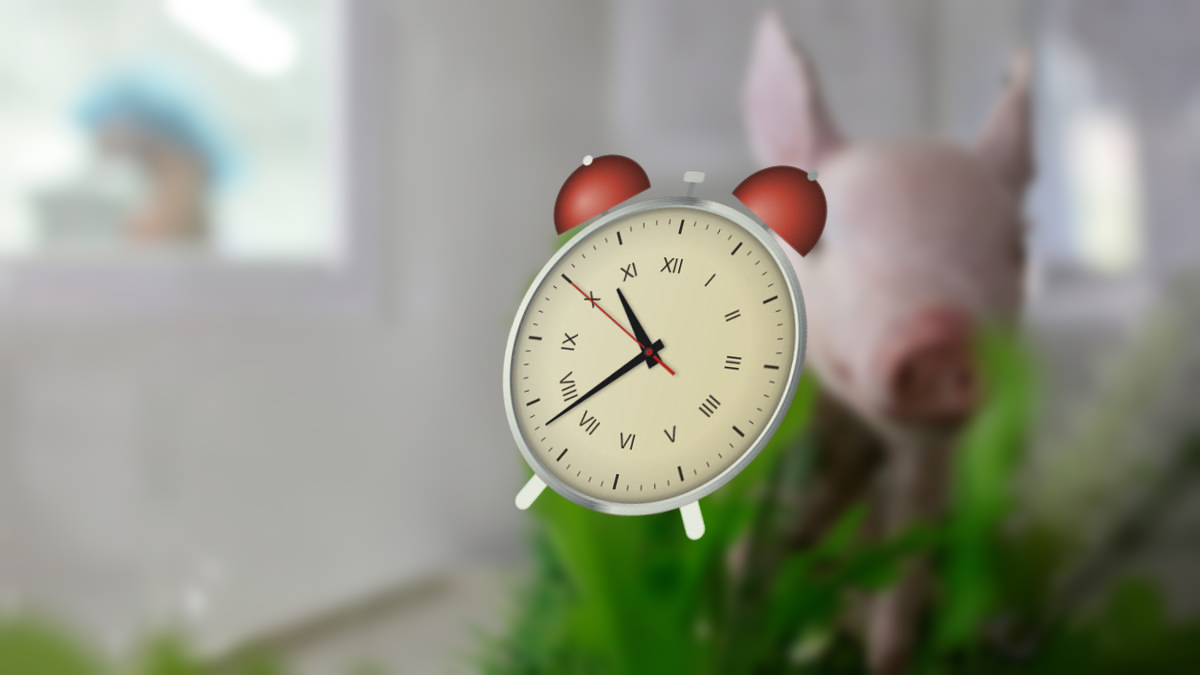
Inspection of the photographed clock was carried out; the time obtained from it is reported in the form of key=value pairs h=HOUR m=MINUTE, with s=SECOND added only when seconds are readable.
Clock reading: h=10 m=37 s=50
